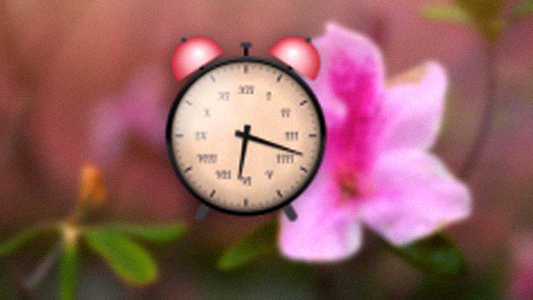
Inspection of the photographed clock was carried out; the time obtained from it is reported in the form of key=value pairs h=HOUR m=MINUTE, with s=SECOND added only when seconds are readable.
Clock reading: h=6 m=18
